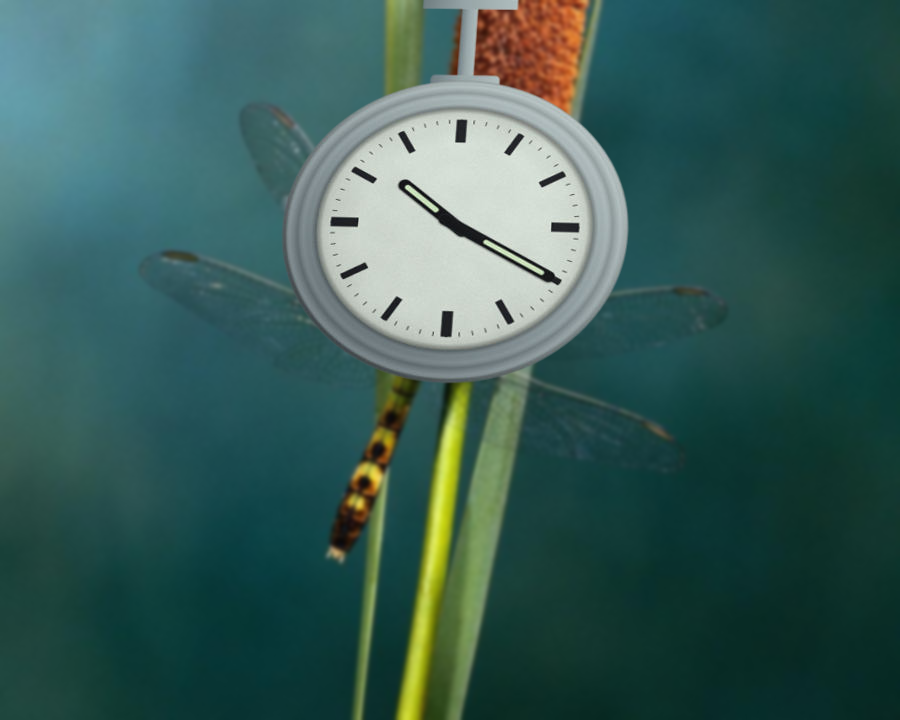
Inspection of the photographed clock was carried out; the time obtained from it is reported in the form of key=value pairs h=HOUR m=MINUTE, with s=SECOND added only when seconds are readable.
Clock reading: h=10 m=20
